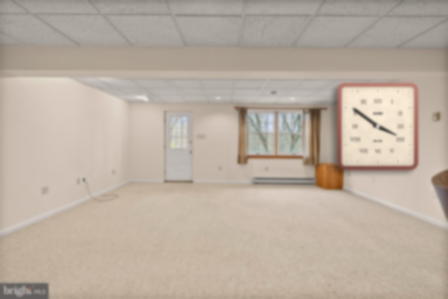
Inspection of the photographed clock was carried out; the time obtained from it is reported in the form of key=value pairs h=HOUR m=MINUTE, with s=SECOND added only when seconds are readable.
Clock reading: h=3 m=51
